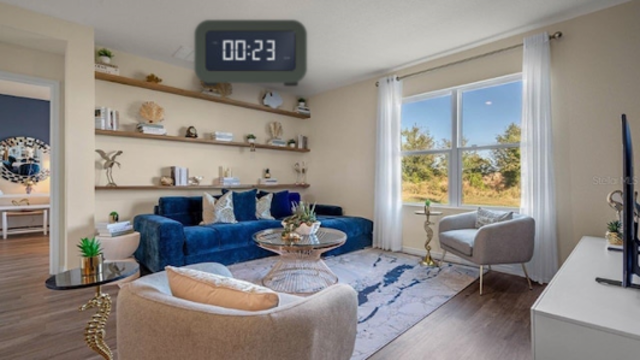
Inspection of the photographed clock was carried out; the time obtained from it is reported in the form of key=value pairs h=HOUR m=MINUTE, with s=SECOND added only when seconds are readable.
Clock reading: h=0 m=23
